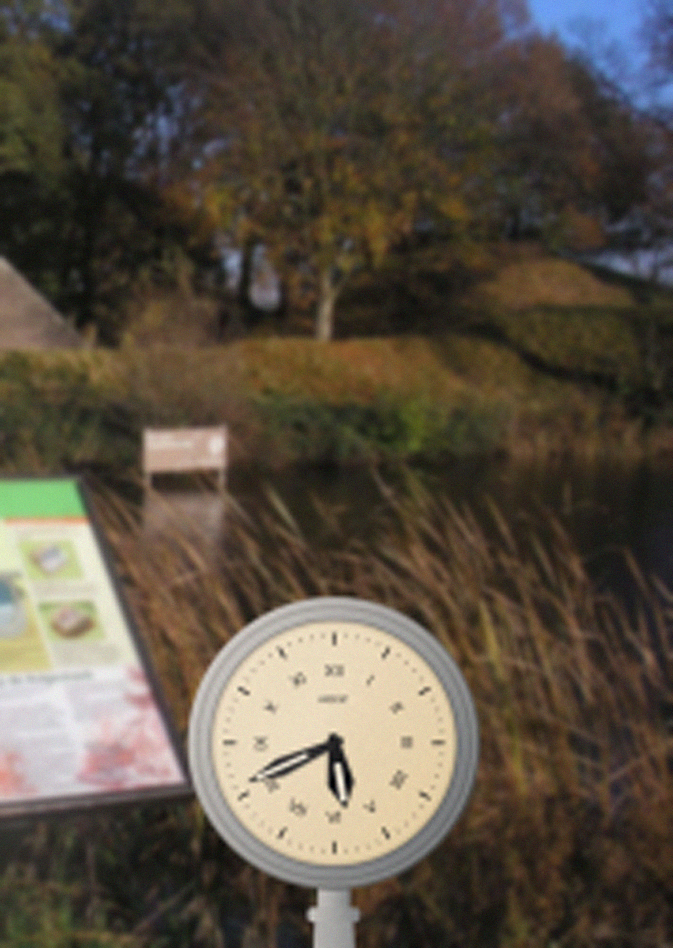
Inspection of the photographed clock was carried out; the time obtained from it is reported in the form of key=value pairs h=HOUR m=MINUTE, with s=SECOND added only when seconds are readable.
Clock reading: h=5 m=41
